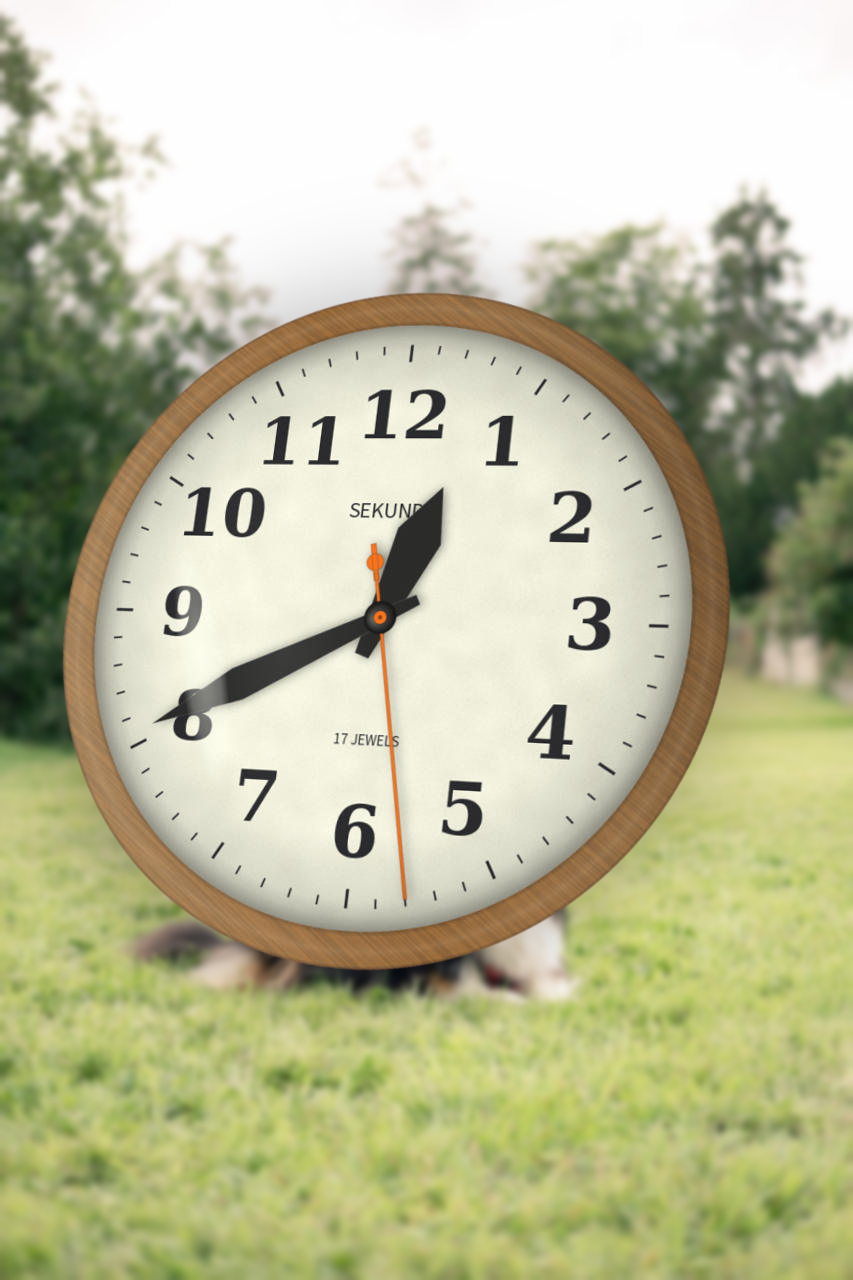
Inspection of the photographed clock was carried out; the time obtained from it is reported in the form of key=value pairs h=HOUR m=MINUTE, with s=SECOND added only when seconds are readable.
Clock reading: h=12 m=40 s=28
